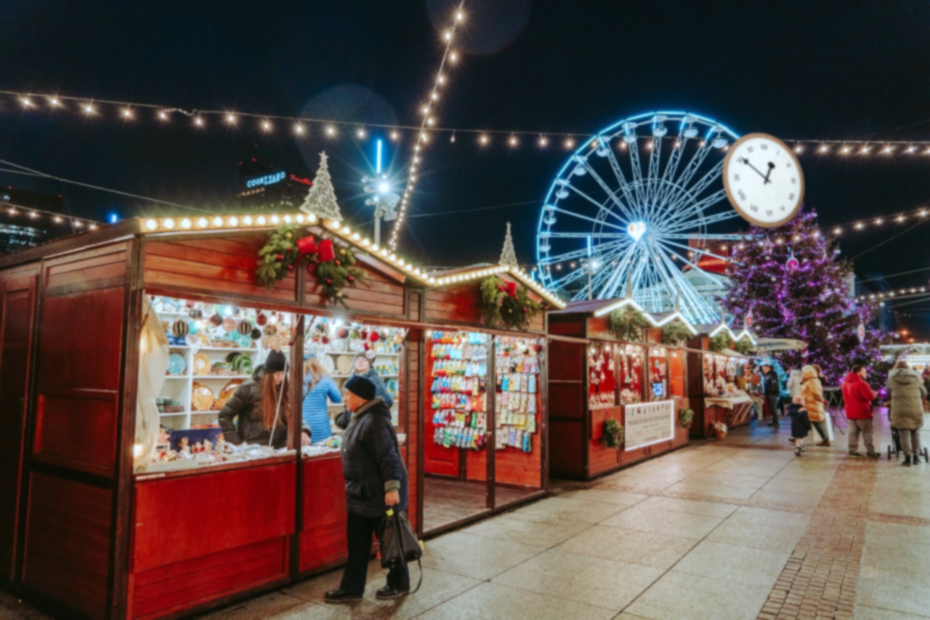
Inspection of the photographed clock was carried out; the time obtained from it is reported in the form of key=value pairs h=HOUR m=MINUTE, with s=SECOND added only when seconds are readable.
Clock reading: h=12 m=51
